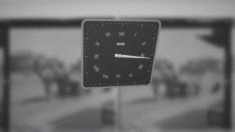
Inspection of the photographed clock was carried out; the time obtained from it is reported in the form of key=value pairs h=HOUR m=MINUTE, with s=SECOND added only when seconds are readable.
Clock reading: h=3 m=16
